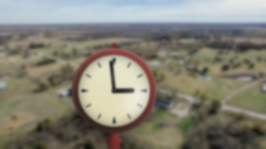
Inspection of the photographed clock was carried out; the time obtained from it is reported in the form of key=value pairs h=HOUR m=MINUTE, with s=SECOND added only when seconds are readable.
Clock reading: h=2 m=59
